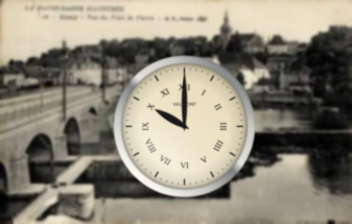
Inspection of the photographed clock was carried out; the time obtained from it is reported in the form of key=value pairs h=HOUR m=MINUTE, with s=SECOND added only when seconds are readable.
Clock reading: h=10 m=0
